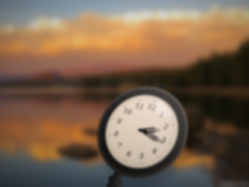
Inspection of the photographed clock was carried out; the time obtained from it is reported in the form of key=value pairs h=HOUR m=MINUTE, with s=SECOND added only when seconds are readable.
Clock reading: h=2 m=16
